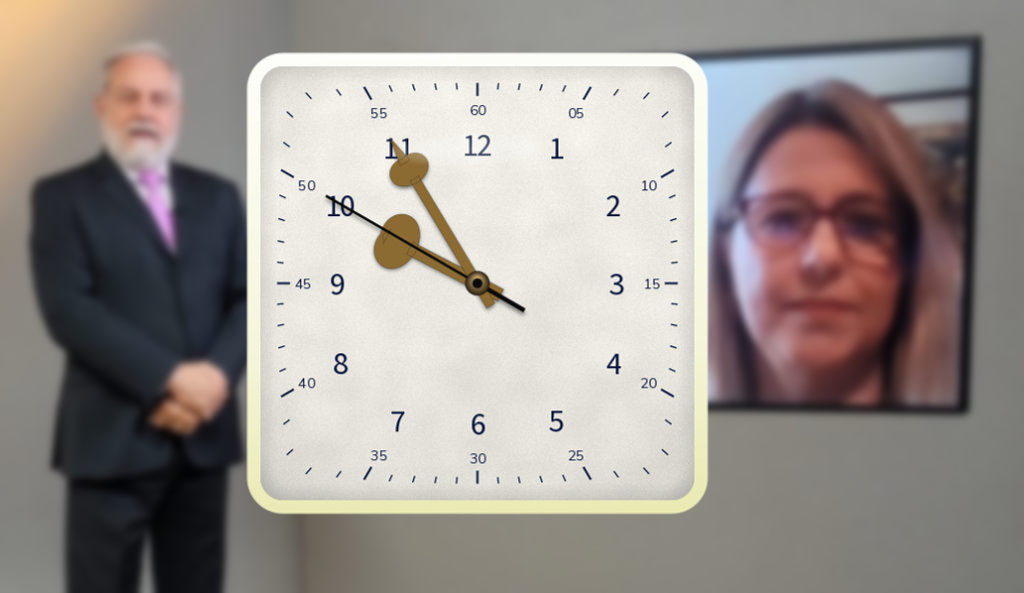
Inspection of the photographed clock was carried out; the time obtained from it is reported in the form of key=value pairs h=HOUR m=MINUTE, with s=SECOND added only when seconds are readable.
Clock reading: h=9 m=54 s=50
